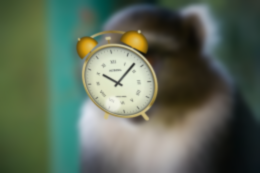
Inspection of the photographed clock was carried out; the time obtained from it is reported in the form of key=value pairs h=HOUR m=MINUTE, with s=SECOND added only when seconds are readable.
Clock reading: h=10 m=8
